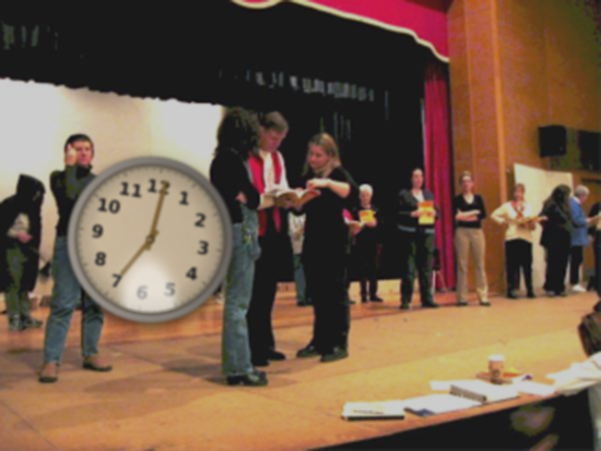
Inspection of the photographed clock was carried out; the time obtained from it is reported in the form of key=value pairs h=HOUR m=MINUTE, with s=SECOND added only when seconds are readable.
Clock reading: h=7 m=1
